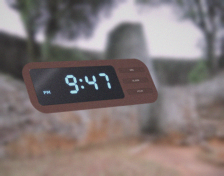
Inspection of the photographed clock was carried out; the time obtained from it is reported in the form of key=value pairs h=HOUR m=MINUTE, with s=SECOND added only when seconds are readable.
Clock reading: h=9 m=47
